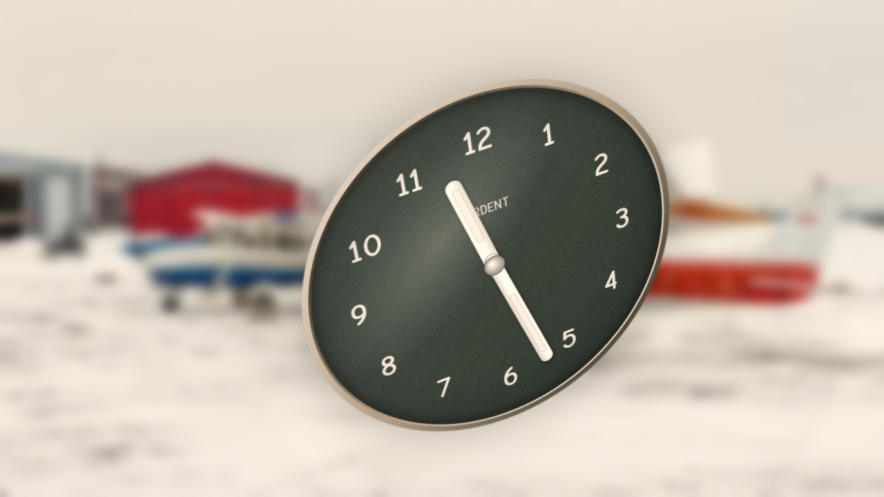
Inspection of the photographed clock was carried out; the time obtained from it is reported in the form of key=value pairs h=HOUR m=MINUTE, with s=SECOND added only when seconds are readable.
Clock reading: h=11 m=27
